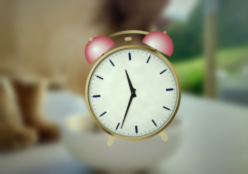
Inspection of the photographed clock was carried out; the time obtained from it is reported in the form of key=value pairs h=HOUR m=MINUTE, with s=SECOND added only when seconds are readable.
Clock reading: h=11 m=34
